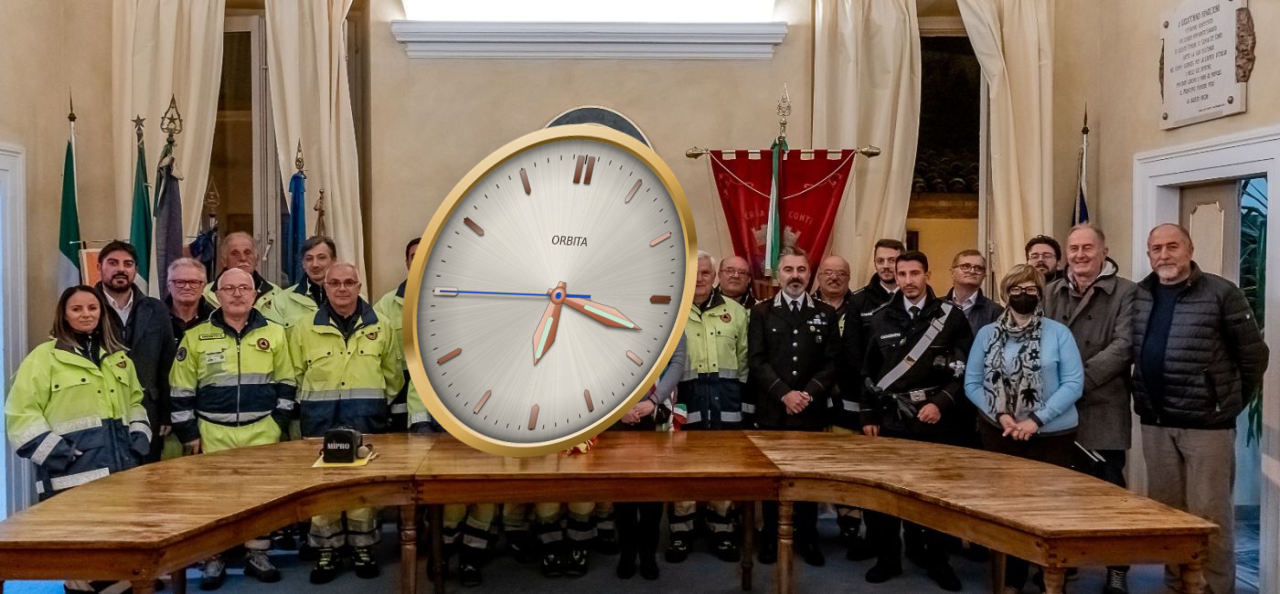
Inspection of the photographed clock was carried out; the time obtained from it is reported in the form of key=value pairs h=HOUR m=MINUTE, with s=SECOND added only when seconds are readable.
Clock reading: h=6 m=17 s=45
